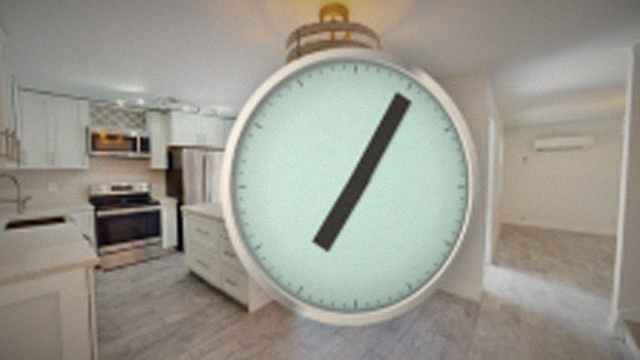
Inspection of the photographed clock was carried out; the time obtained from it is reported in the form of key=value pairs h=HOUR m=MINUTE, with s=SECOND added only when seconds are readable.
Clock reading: h=7 m=5
